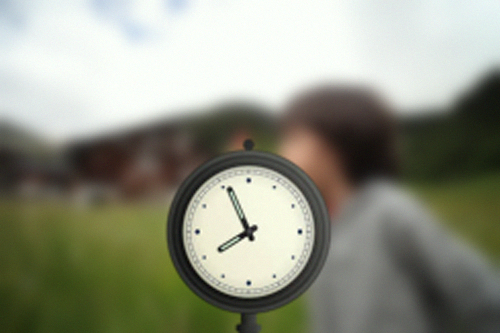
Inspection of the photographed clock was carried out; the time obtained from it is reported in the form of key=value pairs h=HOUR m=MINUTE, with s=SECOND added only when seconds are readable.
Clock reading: h=7 m=56
